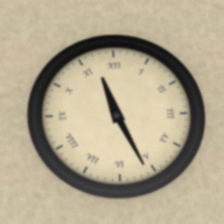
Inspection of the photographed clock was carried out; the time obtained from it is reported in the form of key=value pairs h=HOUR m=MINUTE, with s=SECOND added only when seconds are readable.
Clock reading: h=11 m=26
